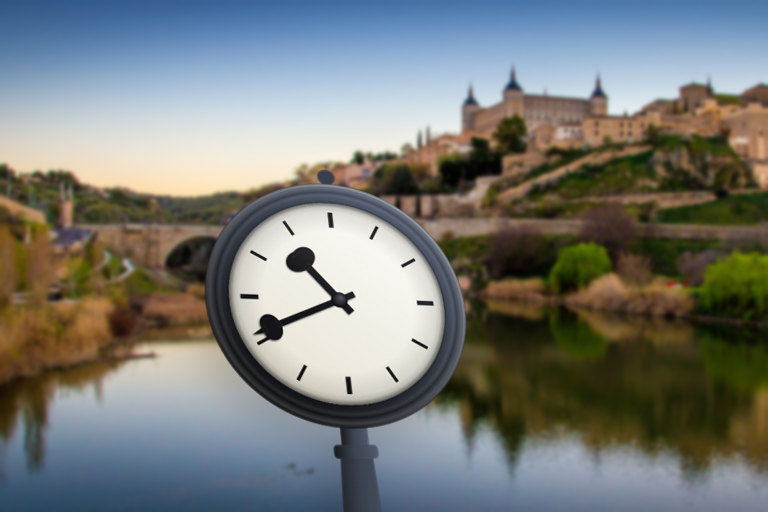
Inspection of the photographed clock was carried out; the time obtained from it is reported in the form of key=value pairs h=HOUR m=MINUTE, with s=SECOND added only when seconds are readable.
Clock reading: h=10 m=41
